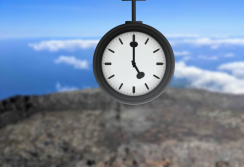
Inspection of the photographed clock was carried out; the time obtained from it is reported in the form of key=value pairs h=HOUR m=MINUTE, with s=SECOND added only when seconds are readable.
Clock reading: h=5 m=0
